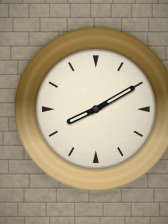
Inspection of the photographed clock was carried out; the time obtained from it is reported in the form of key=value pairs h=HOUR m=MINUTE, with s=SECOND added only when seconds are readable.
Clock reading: h=8 m=10
